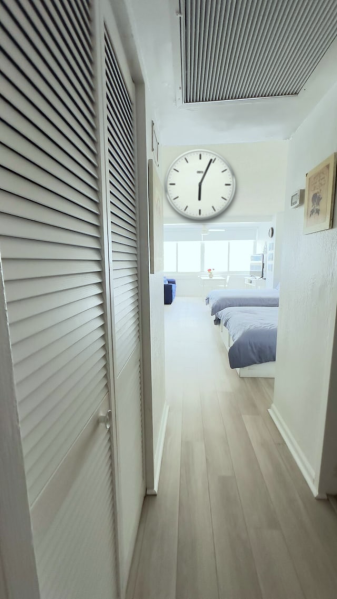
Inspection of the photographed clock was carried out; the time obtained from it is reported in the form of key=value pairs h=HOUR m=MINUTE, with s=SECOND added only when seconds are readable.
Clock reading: h=6 m=4
